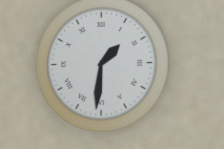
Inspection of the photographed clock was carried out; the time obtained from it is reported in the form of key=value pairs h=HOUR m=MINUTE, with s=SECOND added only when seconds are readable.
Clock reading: h=1 m=31
